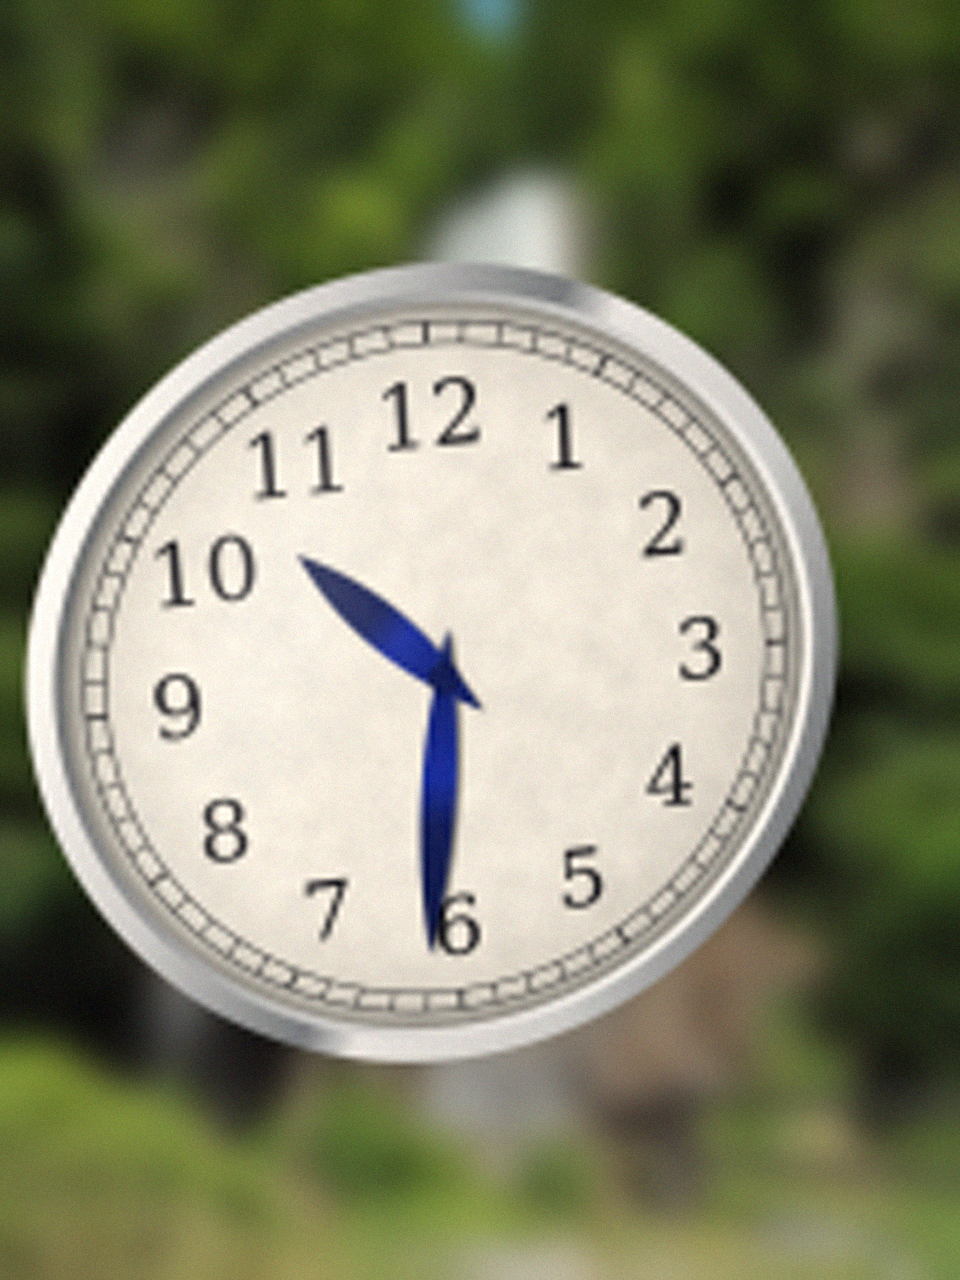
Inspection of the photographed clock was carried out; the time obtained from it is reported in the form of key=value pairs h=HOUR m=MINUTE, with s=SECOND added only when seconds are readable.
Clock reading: h=10 m=31
